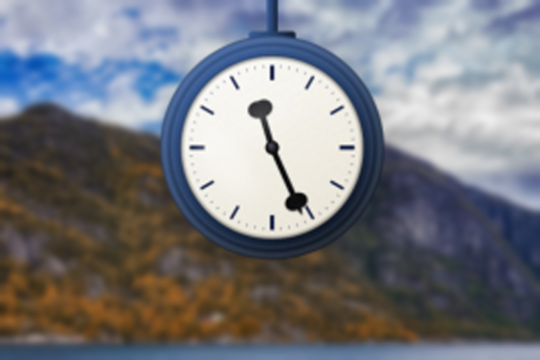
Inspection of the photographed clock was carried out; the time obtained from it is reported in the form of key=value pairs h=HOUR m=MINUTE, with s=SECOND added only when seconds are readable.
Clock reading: h=11 m=26
